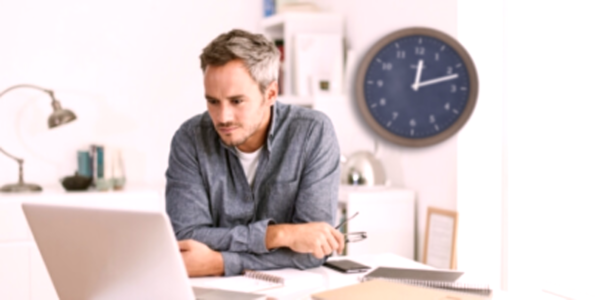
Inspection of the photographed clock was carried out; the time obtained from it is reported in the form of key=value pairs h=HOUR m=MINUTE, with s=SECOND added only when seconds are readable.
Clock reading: h=12 m=12
